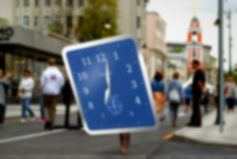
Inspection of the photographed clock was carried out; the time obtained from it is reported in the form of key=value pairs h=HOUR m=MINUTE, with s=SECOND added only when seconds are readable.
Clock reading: h=7 m=2
